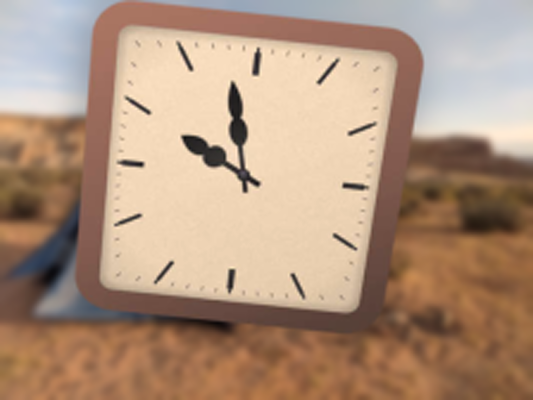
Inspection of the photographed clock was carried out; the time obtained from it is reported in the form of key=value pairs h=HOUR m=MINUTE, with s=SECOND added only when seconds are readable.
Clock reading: h=9 m=58
